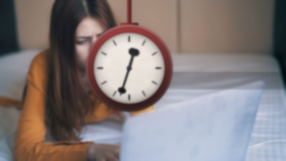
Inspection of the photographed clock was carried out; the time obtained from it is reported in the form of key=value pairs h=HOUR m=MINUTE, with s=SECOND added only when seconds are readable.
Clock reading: h=12 m=33
